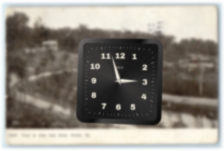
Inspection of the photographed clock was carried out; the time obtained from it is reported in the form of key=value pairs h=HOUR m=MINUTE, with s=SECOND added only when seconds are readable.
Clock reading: h=2 m=57
